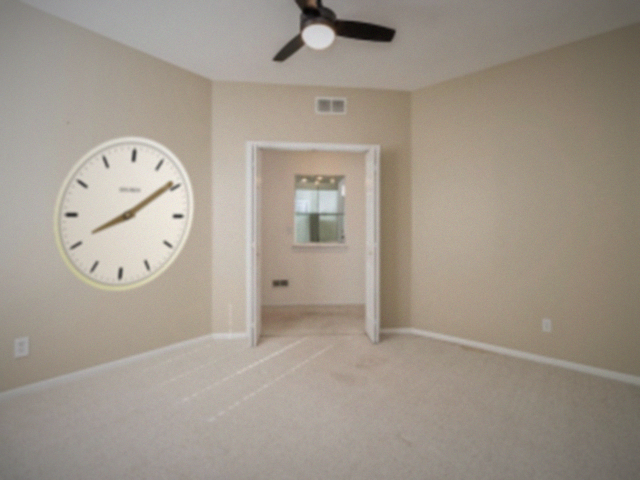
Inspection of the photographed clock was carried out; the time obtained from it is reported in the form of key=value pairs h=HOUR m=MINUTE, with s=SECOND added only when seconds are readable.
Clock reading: h=8 m=9
